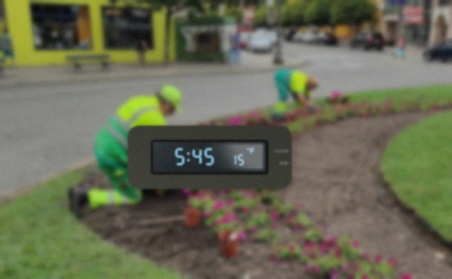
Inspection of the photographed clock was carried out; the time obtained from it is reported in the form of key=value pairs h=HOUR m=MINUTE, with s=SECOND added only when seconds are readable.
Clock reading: h=5 m=45
